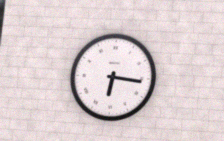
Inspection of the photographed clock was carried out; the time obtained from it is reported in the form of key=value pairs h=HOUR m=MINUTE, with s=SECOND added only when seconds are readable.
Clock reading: h=6 m=16
